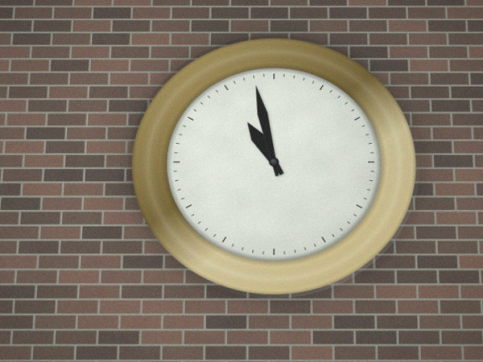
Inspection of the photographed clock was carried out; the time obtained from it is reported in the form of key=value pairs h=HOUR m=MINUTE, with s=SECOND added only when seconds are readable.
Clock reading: h=10 m=58
